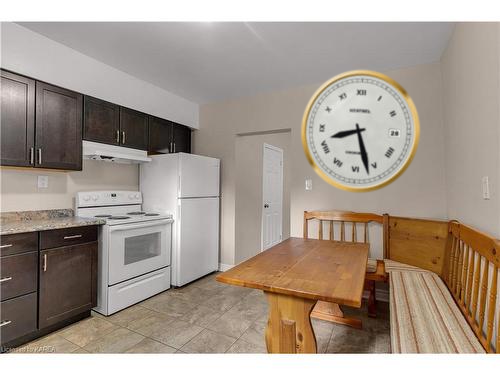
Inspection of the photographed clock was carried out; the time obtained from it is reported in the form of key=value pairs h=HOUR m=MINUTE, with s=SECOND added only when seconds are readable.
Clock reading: h=8 m=27
